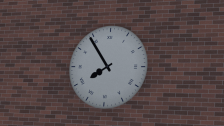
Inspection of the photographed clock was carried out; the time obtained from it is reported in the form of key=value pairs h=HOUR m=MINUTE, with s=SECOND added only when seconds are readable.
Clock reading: h=7 m=54
